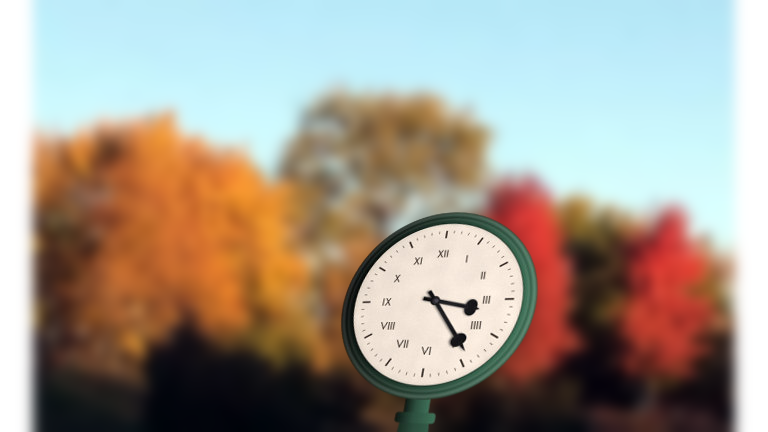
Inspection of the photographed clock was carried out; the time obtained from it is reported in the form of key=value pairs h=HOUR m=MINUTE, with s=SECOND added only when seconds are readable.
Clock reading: h=3 m=24
